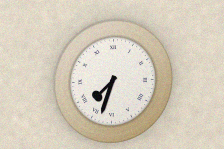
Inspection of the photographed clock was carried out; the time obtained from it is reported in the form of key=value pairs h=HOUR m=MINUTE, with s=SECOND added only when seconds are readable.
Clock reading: h=7 m=33
